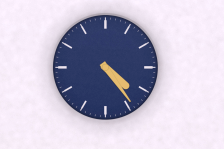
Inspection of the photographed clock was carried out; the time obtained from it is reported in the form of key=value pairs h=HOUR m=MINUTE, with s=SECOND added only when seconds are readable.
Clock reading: h=4 m=24
